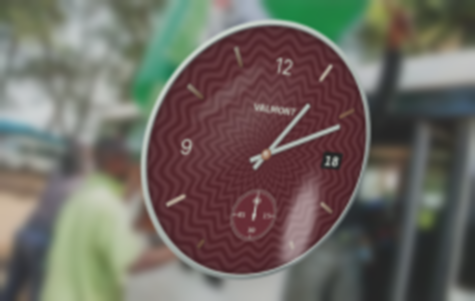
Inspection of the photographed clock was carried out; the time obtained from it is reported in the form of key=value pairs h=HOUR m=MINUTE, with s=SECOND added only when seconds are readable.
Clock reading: h=1 m=11
